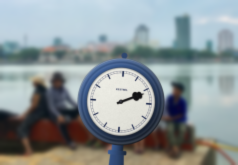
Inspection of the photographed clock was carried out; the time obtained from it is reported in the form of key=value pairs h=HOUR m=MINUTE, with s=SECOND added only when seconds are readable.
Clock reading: h=2 m=11
